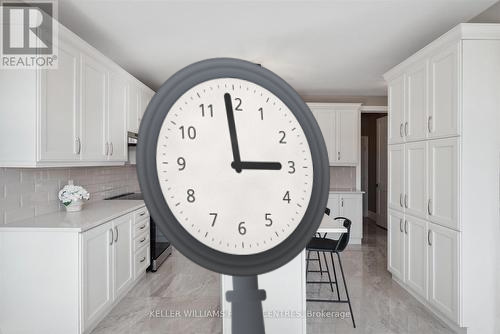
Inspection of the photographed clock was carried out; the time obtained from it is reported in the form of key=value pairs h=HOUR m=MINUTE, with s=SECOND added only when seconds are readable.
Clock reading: h=2 m=59
